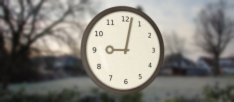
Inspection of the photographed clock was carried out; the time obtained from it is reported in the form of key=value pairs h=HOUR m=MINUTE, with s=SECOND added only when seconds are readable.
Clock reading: h=9 m=2
